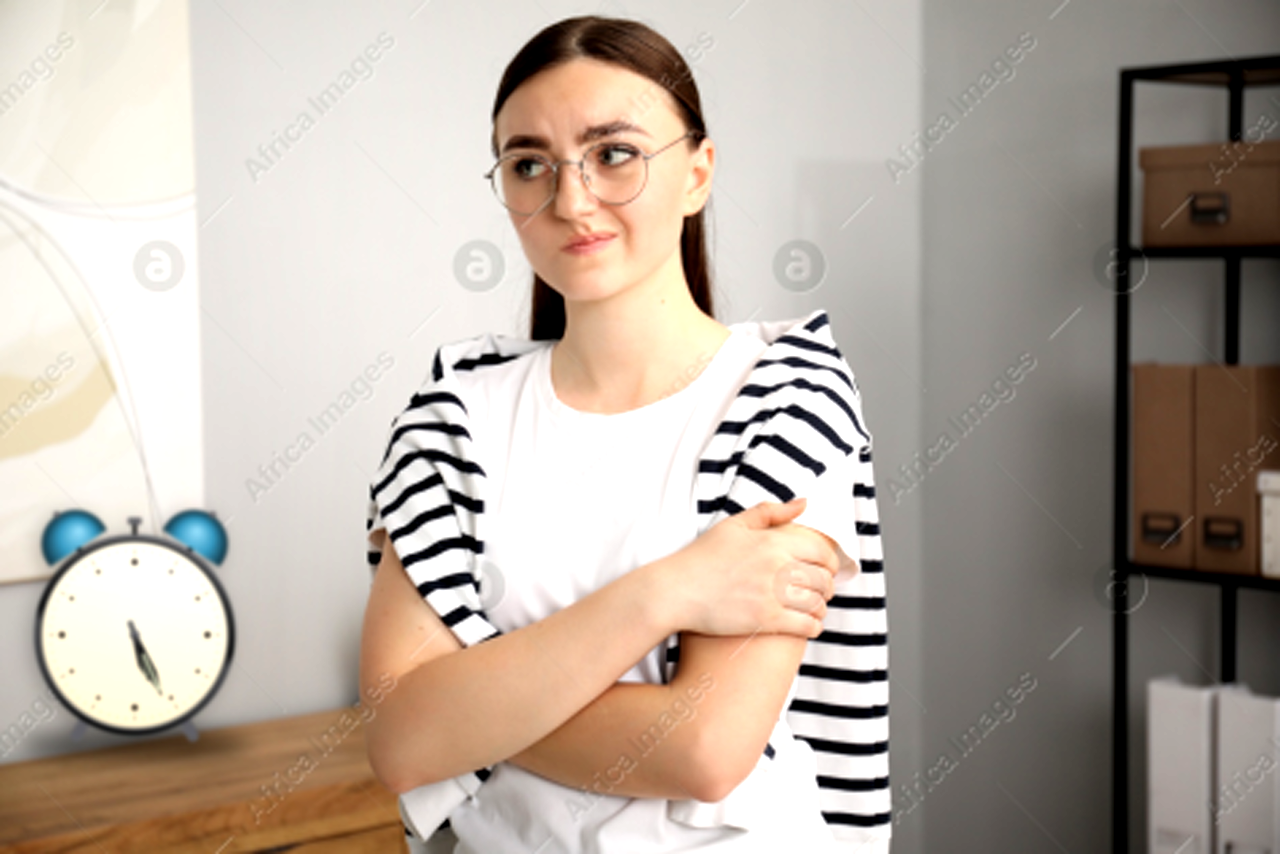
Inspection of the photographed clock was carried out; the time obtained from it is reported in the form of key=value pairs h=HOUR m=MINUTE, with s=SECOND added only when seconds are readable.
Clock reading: h=5 m=26
